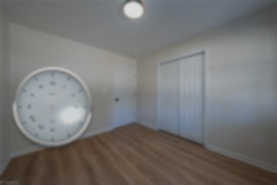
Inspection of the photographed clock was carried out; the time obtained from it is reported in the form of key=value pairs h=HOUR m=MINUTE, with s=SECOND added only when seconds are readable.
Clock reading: h=12 m=37
